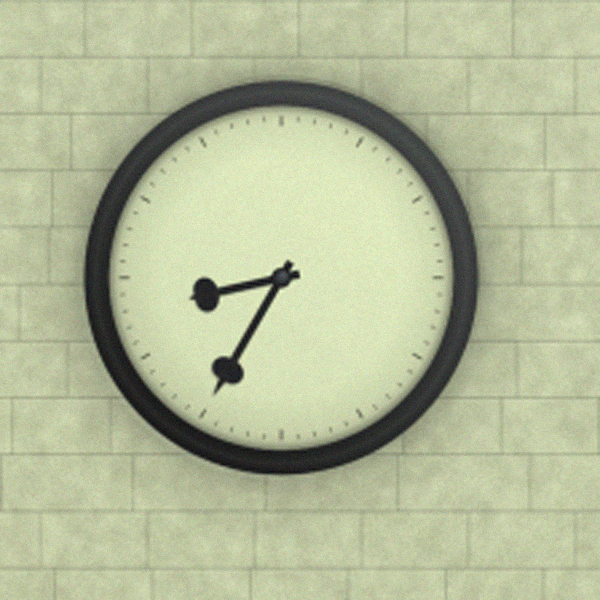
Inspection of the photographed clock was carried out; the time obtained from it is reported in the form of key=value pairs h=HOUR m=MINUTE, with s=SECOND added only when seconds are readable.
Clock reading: h=8 m=35
